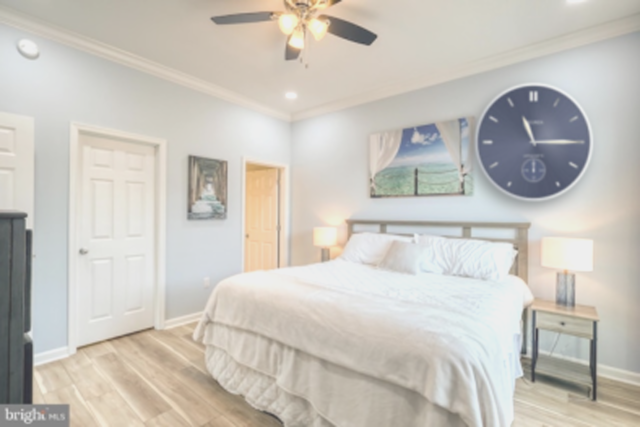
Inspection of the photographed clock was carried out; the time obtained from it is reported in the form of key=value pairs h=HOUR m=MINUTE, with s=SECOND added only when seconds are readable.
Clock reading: h=11 m=15
